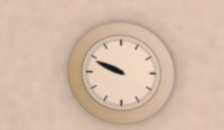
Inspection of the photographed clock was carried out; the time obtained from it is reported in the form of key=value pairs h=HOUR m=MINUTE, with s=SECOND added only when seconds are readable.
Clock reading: h=9 m=49
